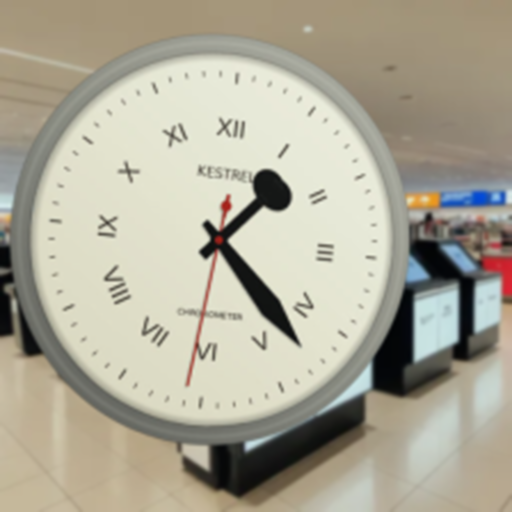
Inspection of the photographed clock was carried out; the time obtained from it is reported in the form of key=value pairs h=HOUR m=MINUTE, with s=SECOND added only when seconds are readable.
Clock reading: h=1 m=22 s=31
